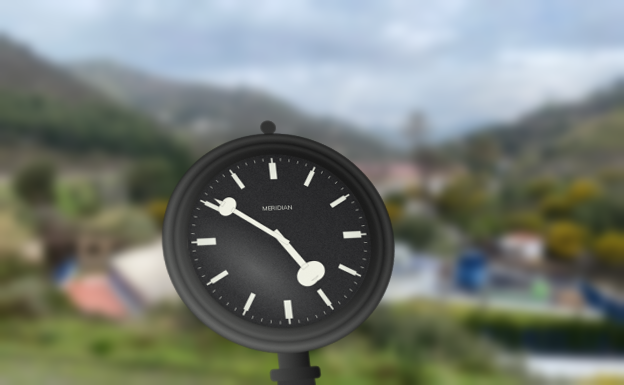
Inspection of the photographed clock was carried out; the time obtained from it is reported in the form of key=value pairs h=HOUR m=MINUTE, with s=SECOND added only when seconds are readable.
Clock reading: h=4 m=51
